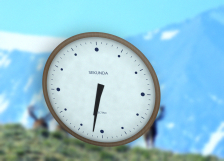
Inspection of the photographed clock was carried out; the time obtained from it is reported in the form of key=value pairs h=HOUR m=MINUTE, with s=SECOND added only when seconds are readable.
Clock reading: h=6 m=32
